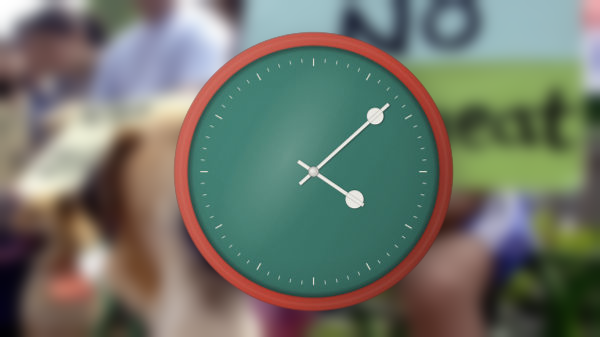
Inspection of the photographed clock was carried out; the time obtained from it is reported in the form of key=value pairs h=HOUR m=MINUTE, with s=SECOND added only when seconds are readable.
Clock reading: h=4 m=8
